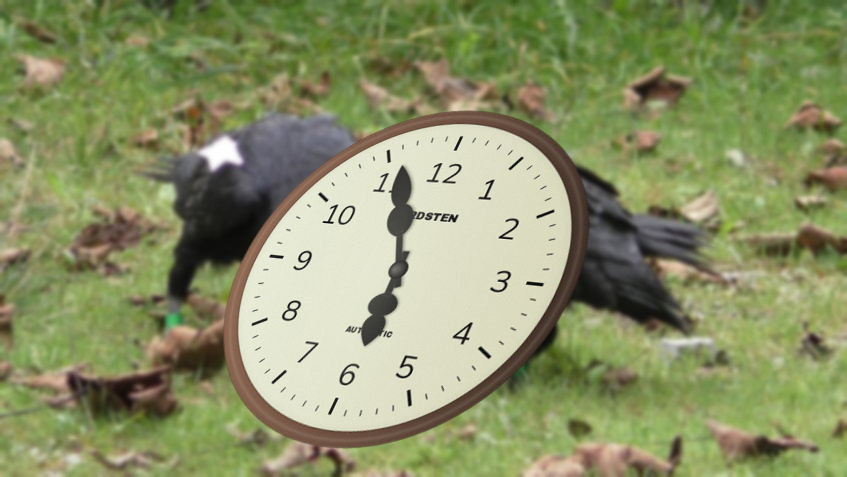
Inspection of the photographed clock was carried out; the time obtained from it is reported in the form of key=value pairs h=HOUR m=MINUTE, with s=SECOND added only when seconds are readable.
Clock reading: h=5 m=56
